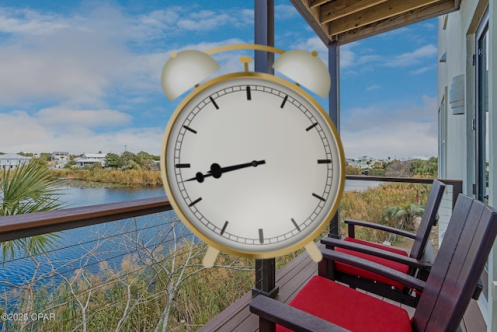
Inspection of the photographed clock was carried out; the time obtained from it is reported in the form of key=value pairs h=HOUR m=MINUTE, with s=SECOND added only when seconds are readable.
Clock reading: h=8 m=43
